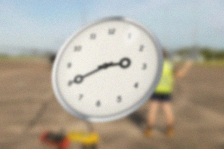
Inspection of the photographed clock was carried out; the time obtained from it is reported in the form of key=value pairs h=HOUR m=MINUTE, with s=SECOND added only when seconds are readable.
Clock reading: h=2 m=40
